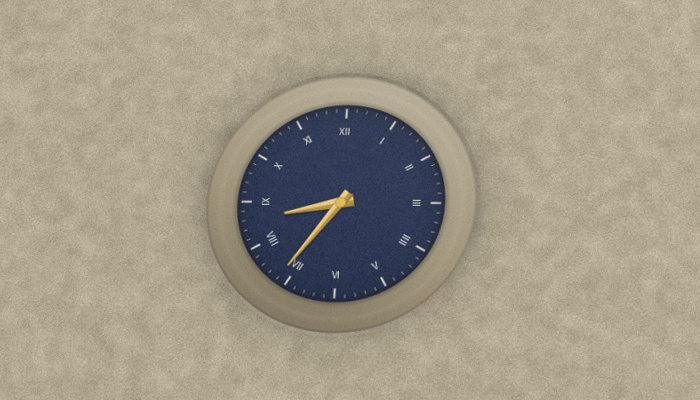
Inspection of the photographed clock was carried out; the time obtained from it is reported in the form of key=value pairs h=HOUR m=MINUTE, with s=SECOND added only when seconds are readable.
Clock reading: h=8 m=36
